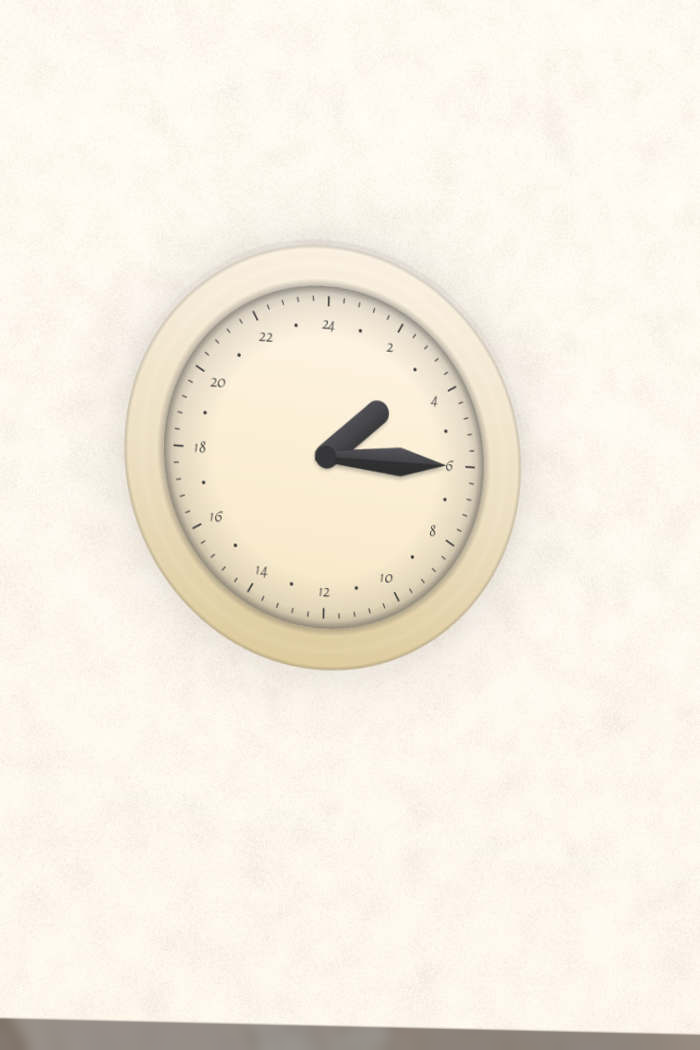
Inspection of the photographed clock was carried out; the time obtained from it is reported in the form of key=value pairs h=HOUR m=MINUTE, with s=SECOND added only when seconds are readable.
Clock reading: h=3 m=15
